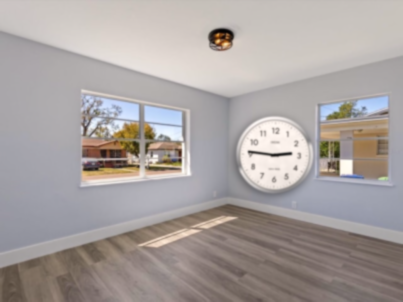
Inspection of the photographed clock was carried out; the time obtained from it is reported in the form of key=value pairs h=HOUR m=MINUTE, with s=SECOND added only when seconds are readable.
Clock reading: h=2 m=46
